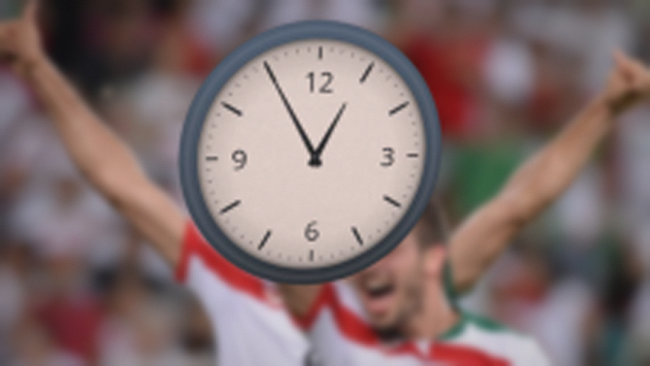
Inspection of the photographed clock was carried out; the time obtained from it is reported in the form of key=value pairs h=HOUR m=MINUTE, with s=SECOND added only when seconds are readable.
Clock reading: h=12 m=55
